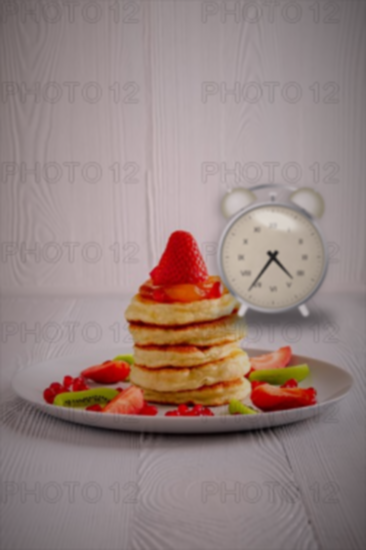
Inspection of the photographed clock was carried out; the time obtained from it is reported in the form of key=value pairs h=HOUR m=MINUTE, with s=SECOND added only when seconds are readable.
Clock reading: h=4 m=36
